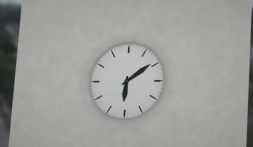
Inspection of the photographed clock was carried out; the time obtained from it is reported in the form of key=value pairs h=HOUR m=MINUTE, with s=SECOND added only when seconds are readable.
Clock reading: h=6 m=9
